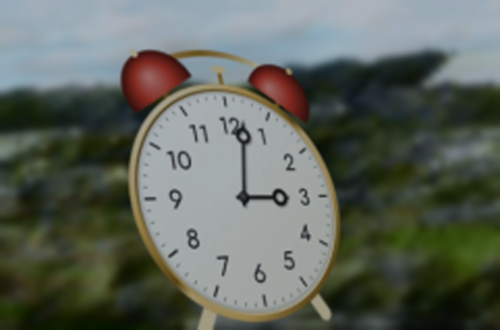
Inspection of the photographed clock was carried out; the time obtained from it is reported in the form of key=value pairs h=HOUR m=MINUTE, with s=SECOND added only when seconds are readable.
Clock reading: h=3 m=2
